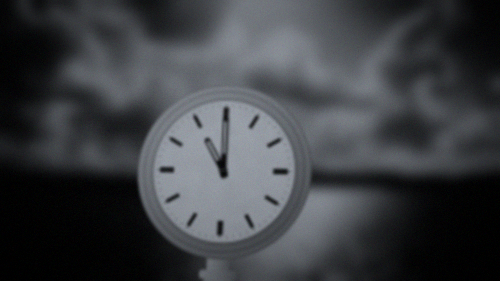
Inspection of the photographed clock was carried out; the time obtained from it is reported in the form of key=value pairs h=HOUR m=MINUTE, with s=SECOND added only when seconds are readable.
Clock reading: h=11 m=0
